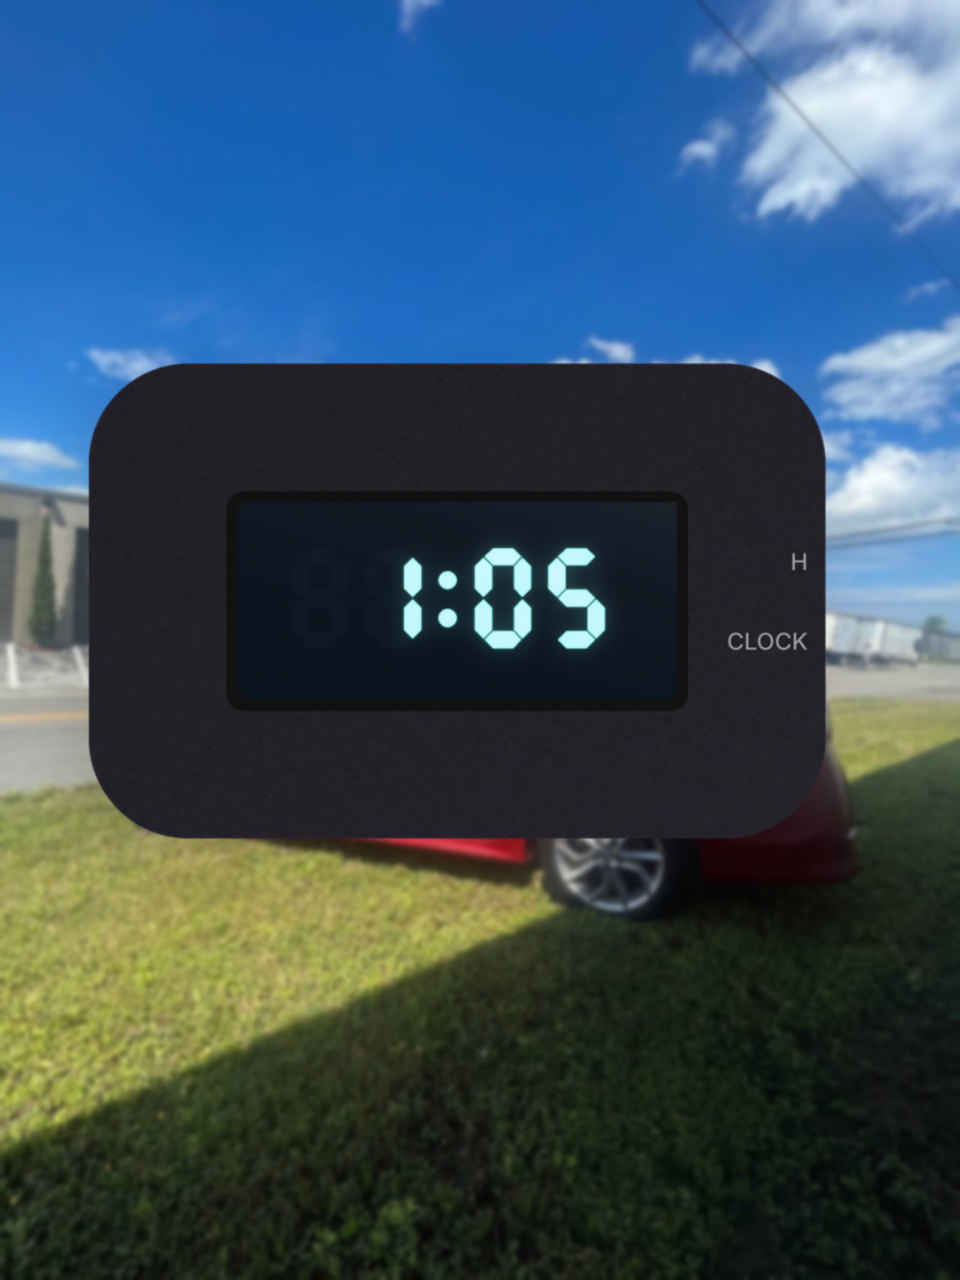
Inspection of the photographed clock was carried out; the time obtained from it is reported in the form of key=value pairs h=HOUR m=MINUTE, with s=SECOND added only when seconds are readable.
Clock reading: h=1 m=5
